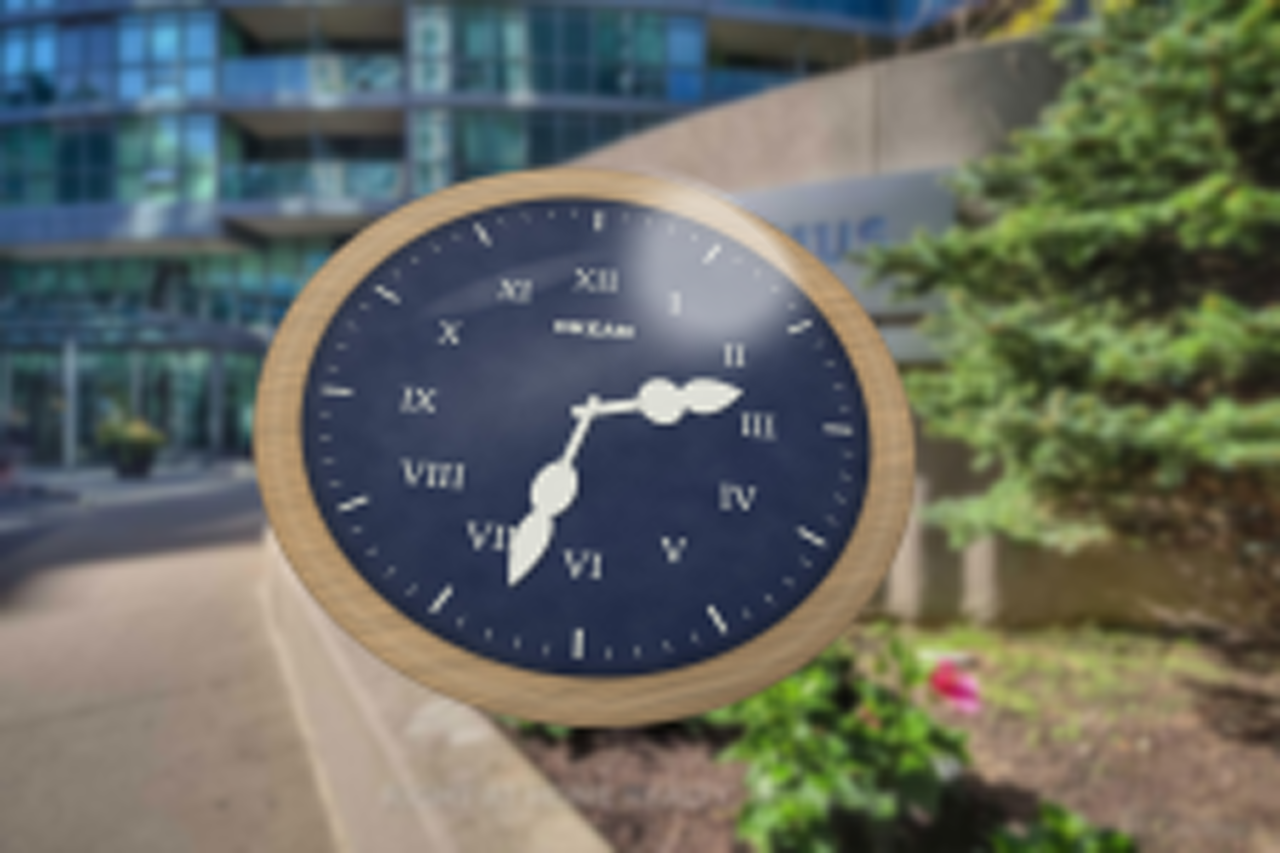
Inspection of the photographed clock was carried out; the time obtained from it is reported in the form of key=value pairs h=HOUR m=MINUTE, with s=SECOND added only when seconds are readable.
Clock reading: h=2 m=33
